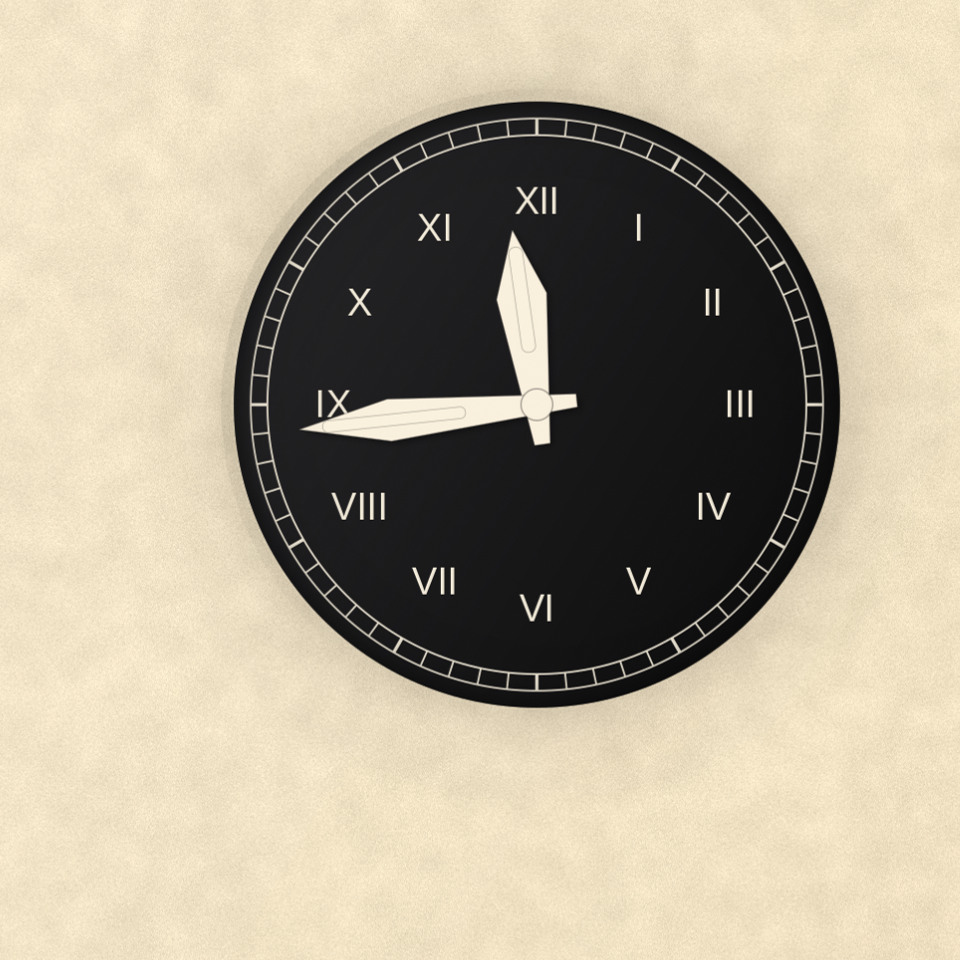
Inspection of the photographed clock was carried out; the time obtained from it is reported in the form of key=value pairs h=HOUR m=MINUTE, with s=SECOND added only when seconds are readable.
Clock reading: h=11 m=44
